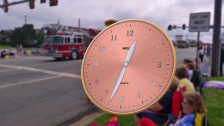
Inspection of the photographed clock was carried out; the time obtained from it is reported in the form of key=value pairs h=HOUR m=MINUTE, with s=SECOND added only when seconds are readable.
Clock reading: h=12 m=33
